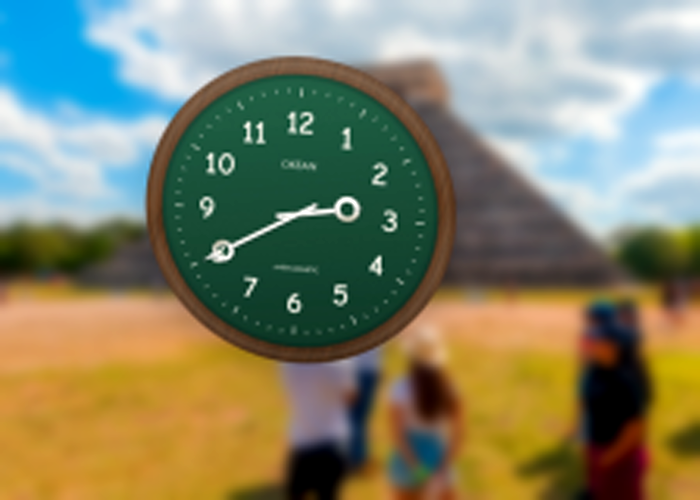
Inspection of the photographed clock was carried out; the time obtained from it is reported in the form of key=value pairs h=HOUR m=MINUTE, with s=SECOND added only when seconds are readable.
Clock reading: h=2 m=40
